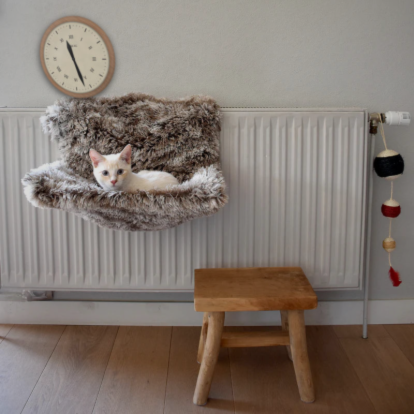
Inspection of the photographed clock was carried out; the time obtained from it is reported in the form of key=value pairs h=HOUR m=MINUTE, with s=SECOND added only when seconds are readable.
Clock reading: h=11 m=27
